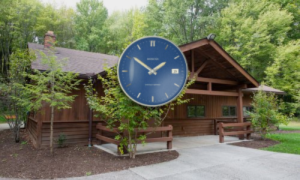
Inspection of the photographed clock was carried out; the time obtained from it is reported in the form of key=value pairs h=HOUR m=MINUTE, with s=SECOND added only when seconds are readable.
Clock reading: h=1 m=51
